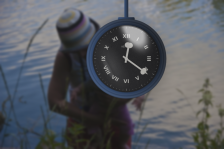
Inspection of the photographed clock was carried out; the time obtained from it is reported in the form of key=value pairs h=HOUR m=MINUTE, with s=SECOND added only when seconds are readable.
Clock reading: h=12 m=21
